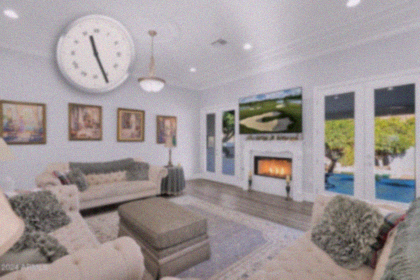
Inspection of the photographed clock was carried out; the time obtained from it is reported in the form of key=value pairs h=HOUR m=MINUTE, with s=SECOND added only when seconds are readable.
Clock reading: h=11 m=26
